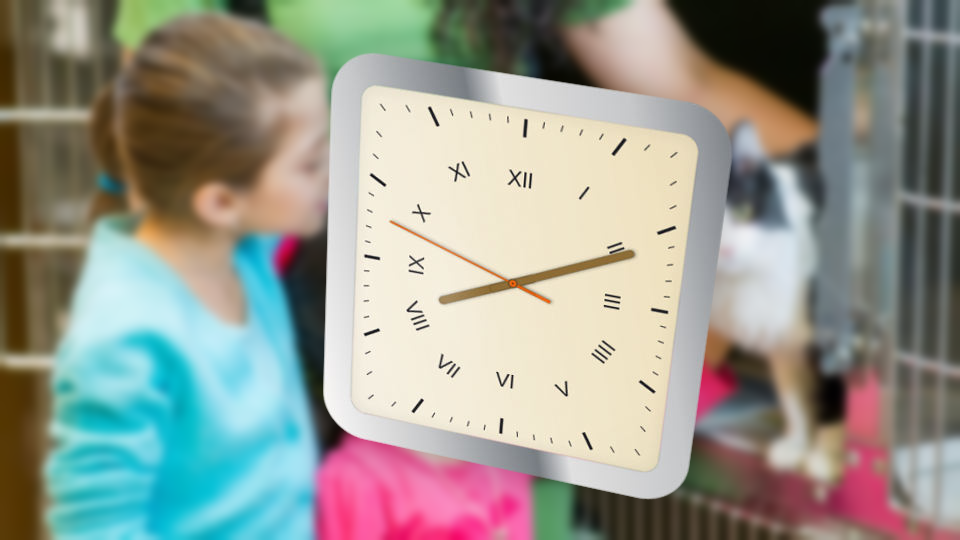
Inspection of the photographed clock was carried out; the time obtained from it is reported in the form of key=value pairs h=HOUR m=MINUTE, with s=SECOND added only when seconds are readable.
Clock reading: h=8 m=10 s=48
